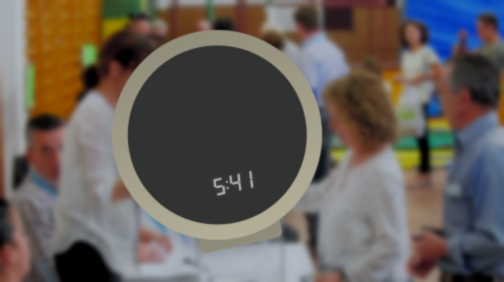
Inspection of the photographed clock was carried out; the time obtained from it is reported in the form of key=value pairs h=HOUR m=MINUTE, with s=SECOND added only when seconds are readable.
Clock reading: h=5 m=41
